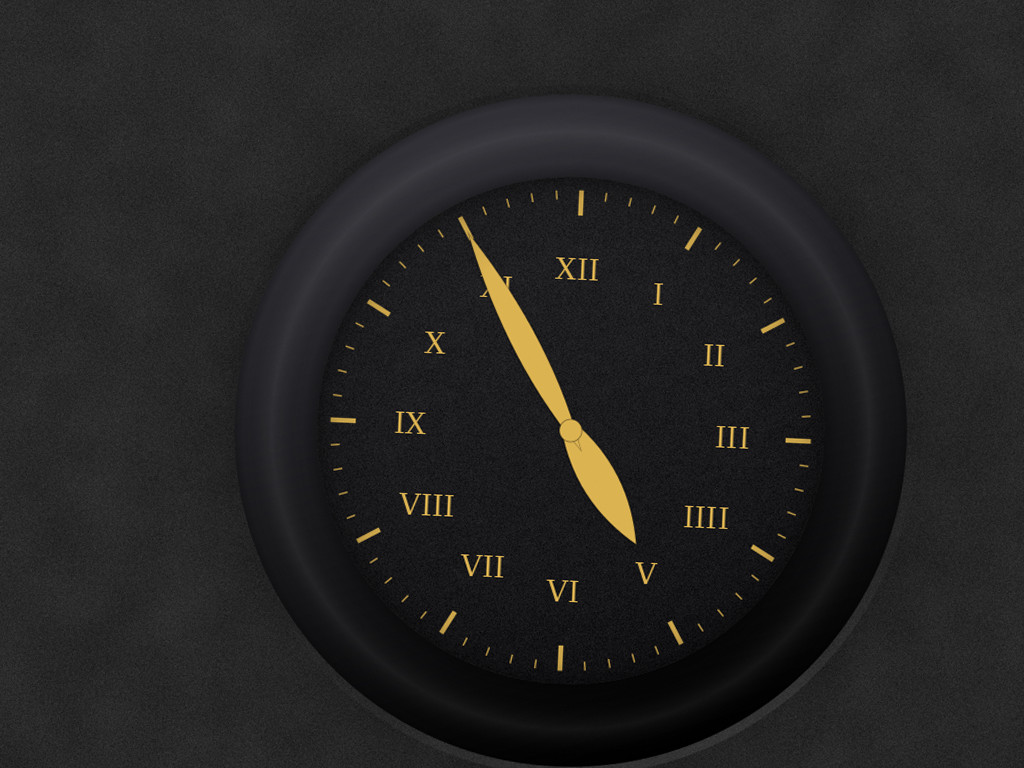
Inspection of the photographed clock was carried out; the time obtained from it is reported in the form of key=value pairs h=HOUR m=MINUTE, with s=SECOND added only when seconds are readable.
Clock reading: h=4 m=55
